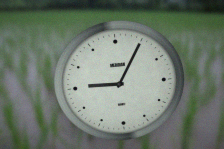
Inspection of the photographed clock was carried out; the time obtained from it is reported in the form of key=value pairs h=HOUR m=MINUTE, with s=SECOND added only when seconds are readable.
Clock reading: h=9 m=5
